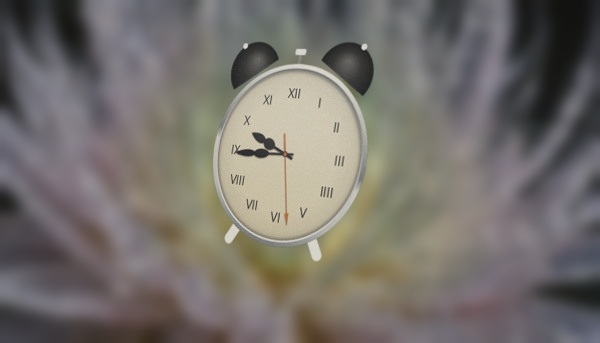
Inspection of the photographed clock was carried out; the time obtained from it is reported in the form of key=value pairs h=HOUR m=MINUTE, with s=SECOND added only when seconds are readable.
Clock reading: h=9 m=44 s=28
